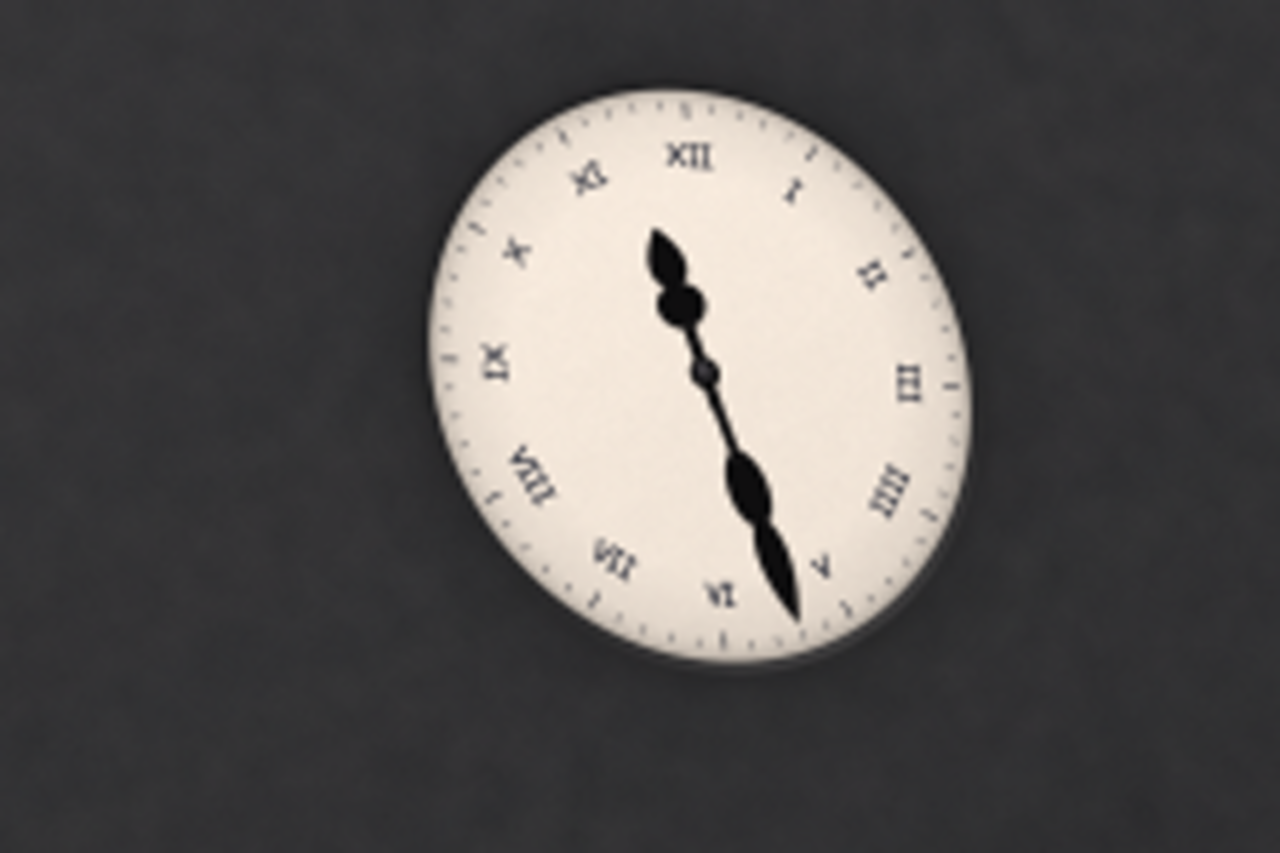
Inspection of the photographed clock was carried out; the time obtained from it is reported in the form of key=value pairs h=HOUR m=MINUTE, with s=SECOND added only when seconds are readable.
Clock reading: h=11 m=27
